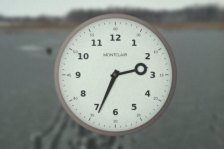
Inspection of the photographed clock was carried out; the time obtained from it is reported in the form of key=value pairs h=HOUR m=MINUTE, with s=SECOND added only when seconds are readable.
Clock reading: h=2 m=34
